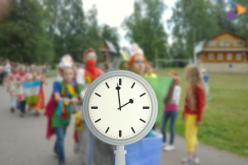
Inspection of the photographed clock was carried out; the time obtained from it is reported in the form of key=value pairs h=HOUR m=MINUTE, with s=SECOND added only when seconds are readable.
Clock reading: h=1 m=59
